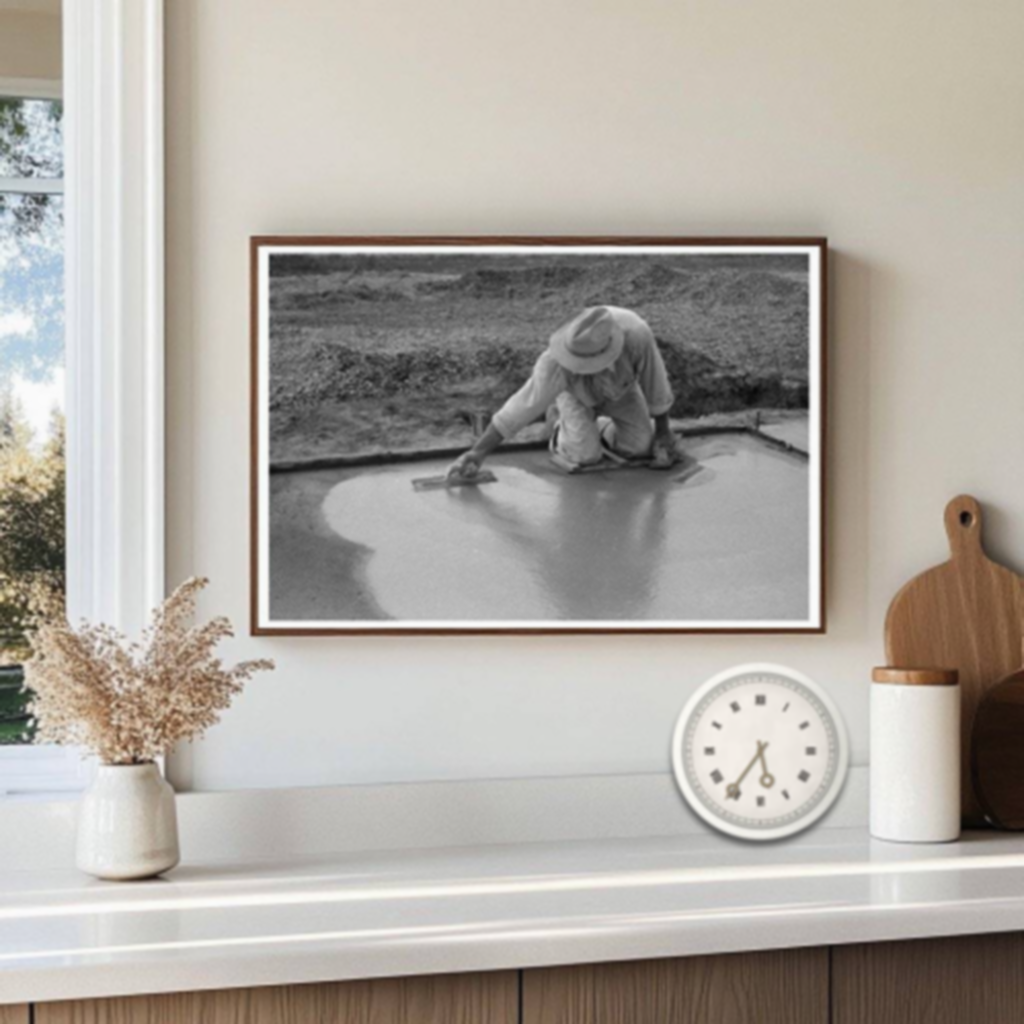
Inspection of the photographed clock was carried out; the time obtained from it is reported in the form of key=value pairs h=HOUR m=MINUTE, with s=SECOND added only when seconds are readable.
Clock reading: h=5 m=36
